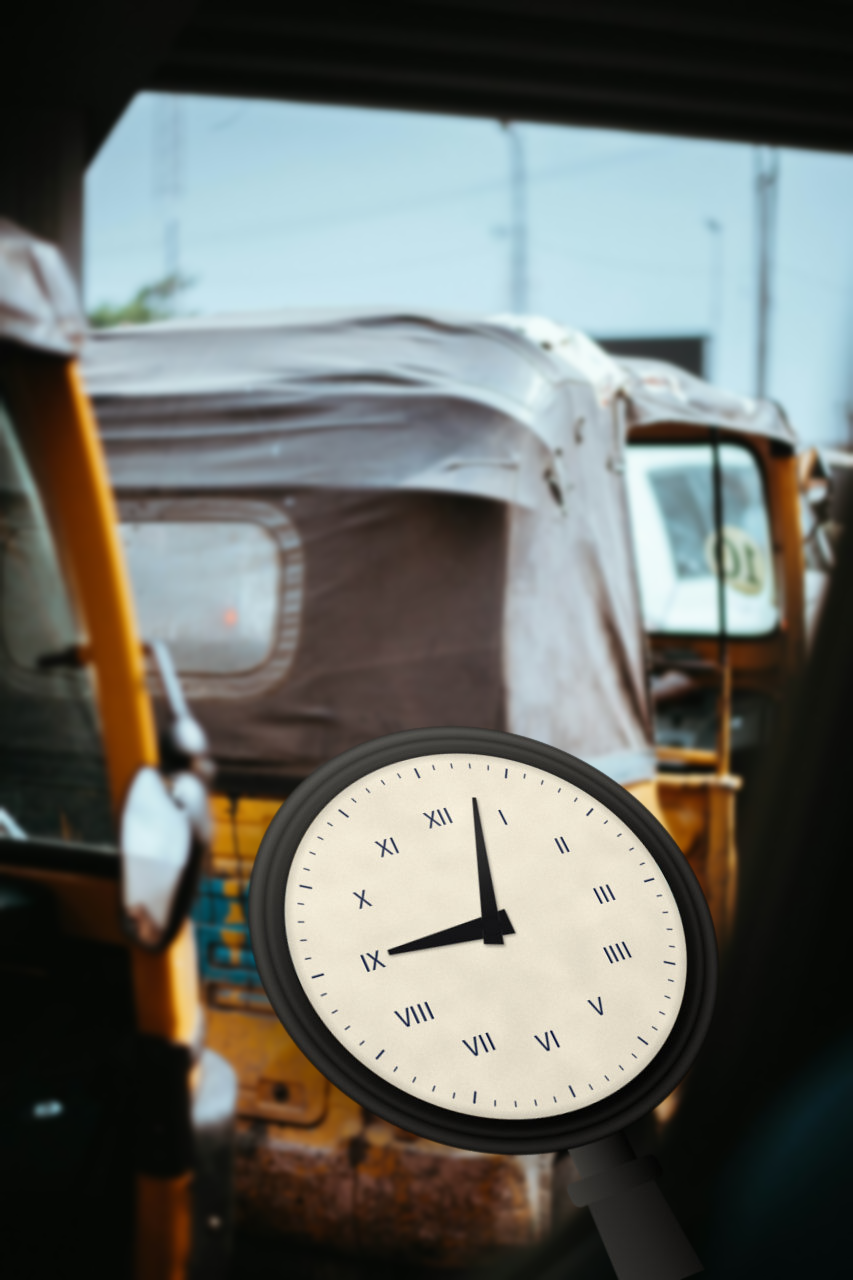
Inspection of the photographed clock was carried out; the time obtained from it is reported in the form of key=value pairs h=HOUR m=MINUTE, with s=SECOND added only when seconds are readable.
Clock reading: h=9 m=3
